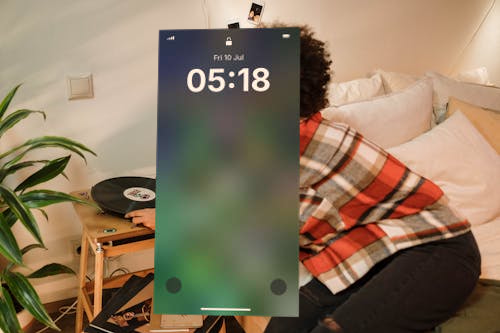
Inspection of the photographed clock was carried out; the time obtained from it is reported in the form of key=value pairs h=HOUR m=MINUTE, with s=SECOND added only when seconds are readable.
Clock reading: h=5 m=18
